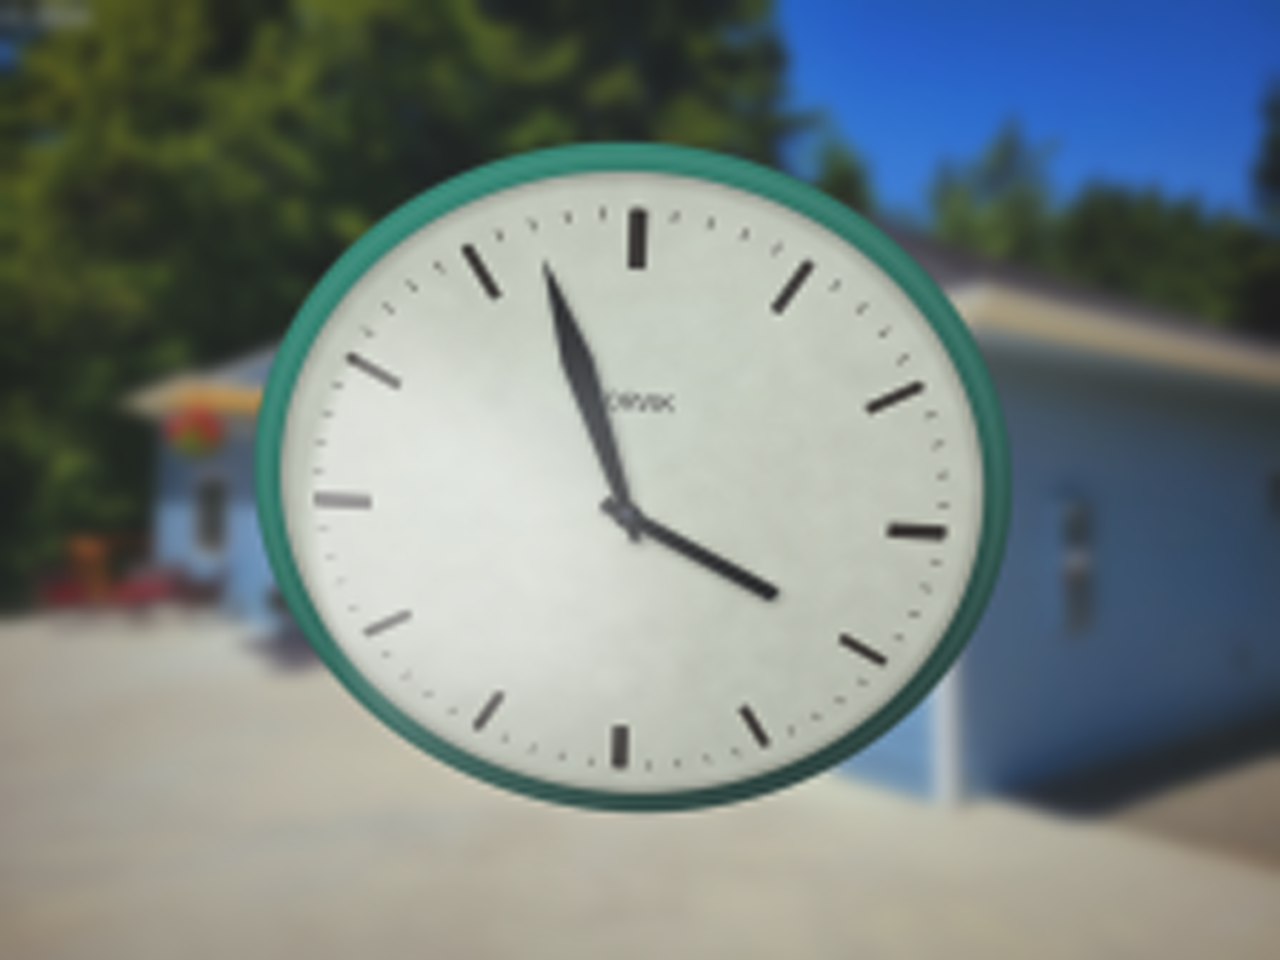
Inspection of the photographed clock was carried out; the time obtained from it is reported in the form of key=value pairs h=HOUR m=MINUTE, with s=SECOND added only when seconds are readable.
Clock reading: h=3 m=57
